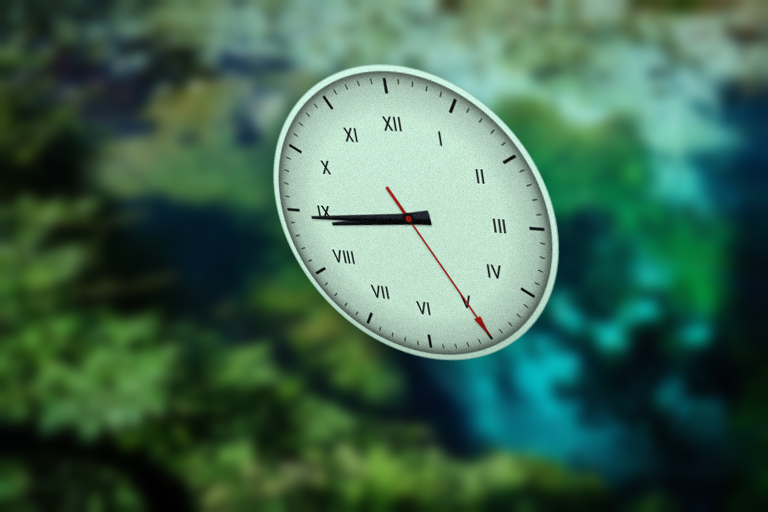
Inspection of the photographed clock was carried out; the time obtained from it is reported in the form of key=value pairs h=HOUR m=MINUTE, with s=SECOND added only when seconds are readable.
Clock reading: h=8 m=44 s=25
